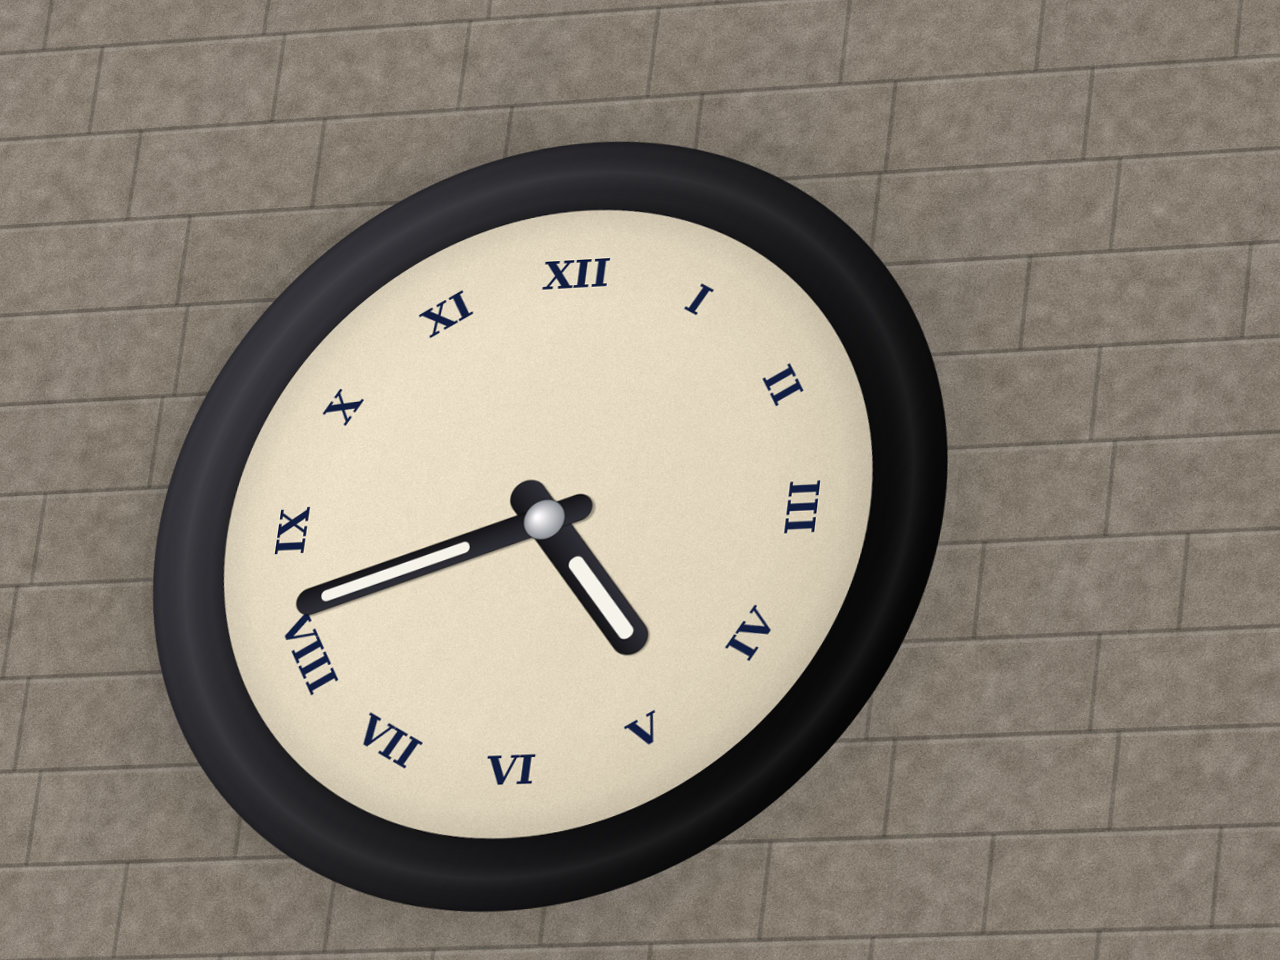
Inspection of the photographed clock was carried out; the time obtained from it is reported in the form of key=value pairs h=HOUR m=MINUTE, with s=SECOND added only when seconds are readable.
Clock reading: h=4 m=42
